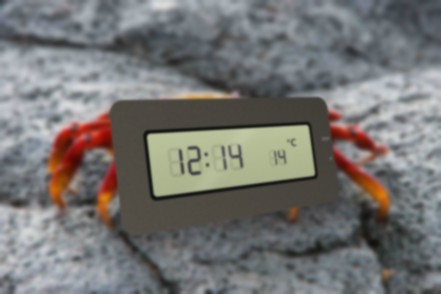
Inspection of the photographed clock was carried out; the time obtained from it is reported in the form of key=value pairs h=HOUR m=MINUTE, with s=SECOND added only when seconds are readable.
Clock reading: h=12 m=14
